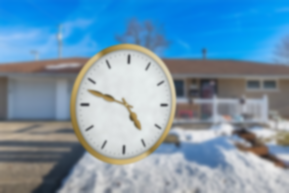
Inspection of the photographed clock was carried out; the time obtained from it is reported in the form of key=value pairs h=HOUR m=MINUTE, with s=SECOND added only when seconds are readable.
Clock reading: h=4 m=48
